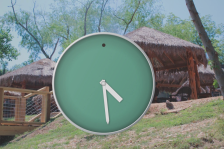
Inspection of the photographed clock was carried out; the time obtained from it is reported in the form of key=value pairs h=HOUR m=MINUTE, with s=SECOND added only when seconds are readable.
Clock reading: h=4 m=29
